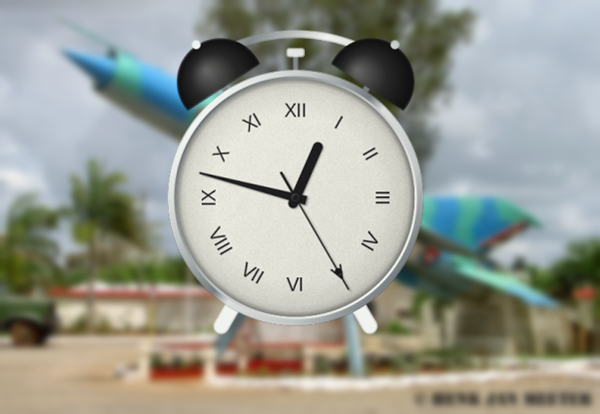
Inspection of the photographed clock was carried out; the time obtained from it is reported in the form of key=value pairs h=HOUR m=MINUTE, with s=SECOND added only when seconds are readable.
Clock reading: h=12 m=47 s=25
